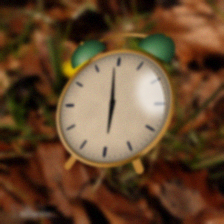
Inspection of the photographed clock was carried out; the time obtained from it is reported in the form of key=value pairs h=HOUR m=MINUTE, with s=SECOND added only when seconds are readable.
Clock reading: h=5 m=59
